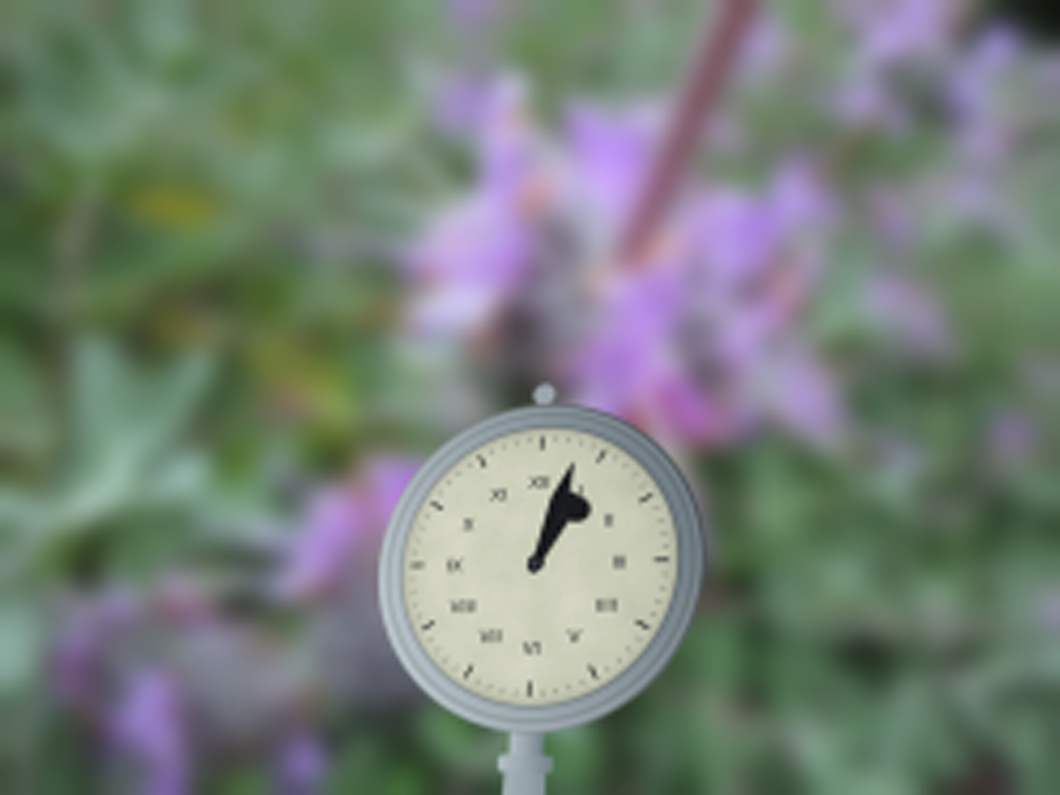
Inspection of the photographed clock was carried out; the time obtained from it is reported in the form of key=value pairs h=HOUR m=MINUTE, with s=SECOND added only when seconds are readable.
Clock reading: h=1 m=3
